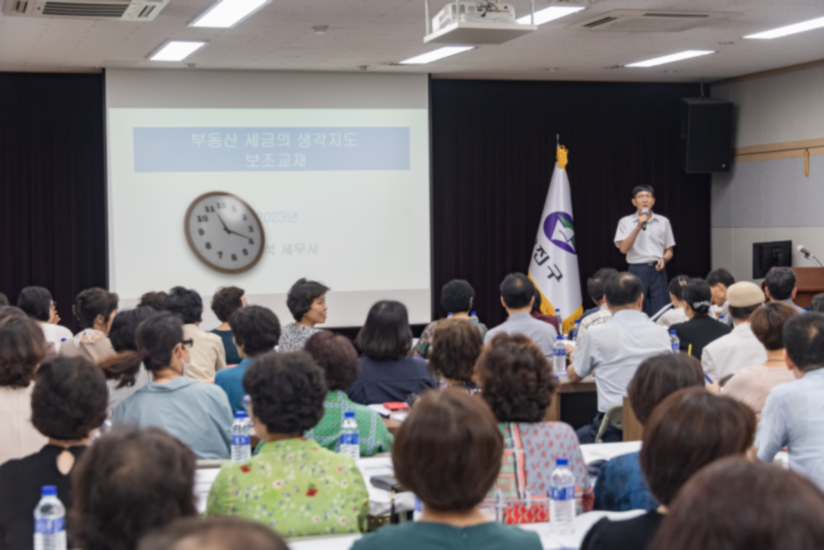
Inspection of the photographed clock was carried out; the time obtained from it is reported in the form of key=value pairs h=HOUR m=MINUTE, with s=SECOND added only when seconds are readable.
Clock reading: h=11 m=19
